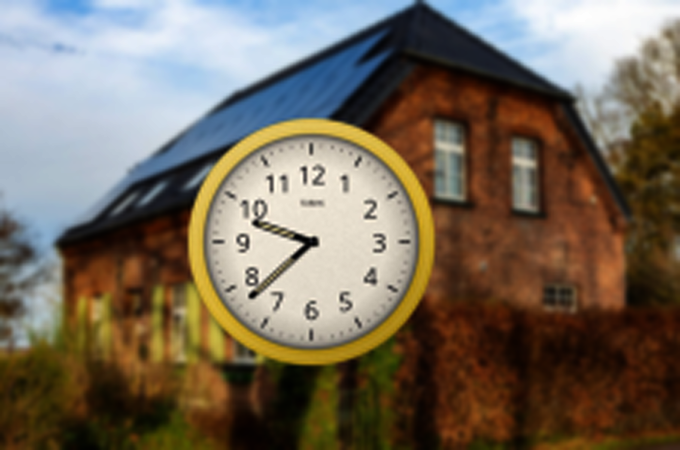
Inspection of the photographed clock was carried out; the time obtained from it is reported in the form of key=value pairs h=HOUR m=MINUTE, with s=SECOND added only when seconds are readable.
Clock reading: h=9 m=38
